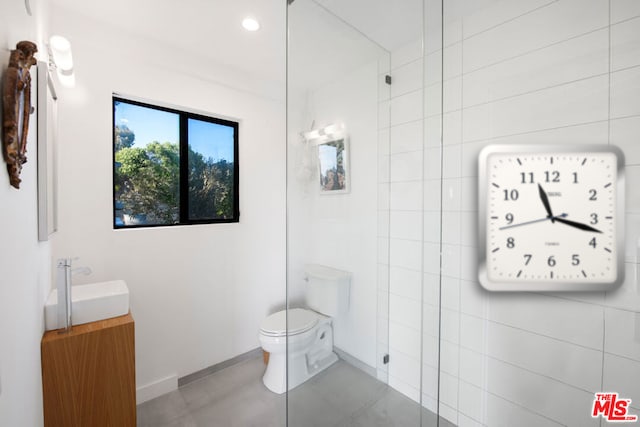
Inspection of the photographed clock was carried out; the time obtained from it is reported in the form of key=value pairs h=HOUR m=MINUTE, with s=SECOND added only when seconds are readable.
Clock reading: h=11 m=17 s=43
